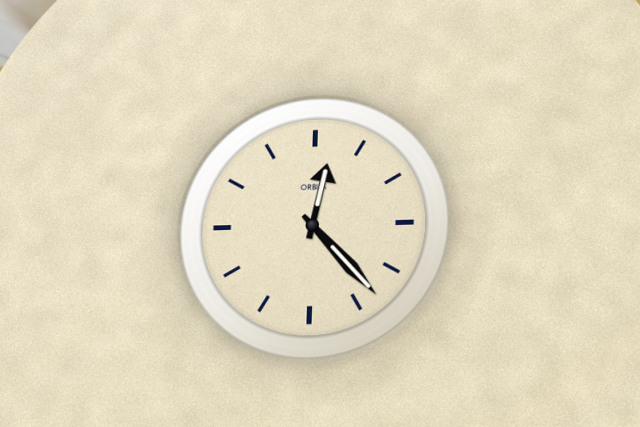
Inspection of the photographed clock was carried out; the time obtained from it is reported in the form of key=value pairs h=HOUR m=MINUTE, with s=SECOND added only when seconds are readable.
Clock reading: h=12 m=23
